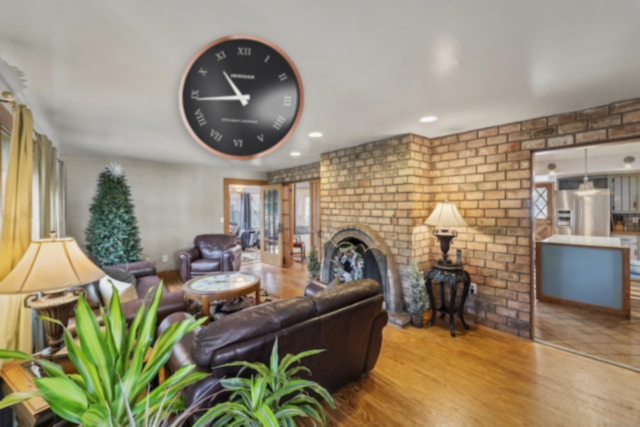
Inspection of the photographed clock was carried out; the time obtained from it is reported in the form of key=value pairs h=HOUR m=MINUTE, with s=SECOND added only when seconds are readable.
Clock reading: h=10 m=44
